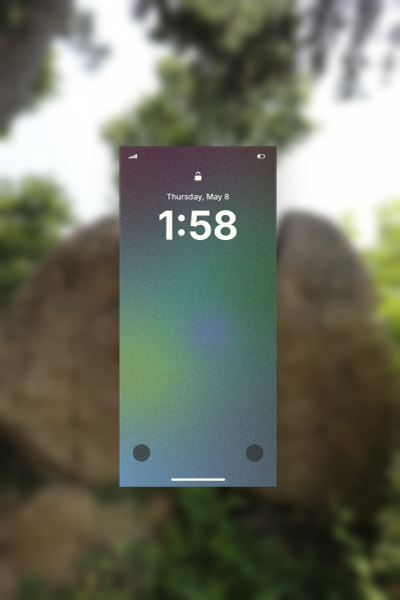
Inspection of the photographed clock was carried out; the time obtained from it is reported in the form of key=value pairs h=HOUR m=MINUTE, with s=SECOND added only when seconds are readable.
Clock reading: h=1 m=58
